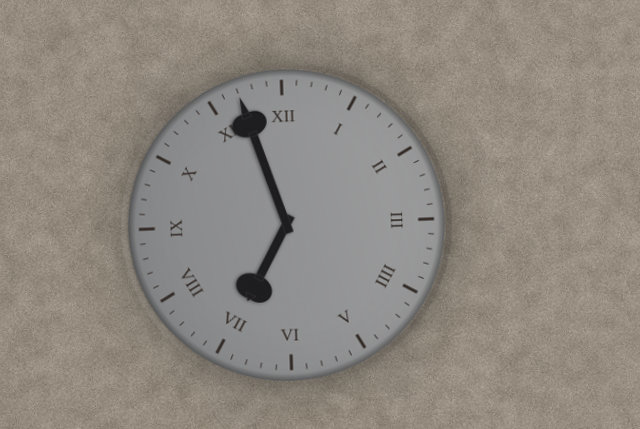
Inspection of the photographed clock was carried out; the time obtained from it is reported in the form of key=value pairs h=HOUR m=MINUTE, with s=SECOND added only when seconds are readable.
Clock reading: h=6 m=57
